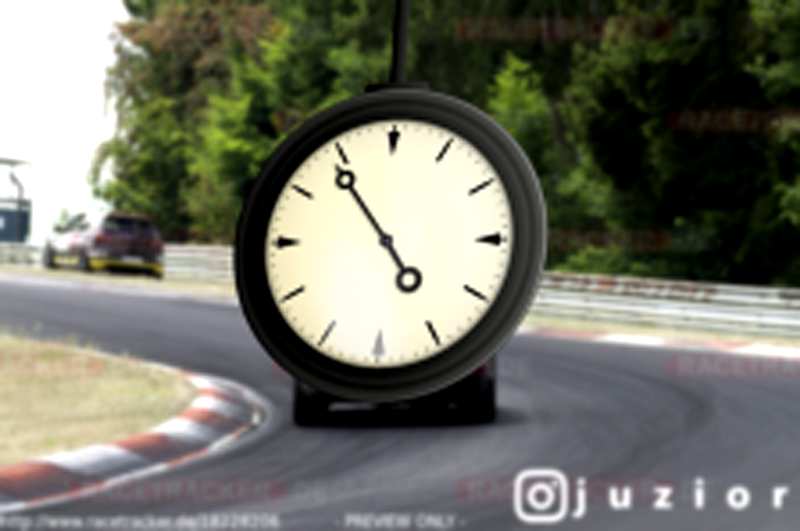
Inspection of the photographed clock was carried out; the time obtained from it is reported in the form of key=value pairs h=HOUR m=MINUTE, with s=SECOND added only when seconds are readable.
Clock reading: h=4 m=54
